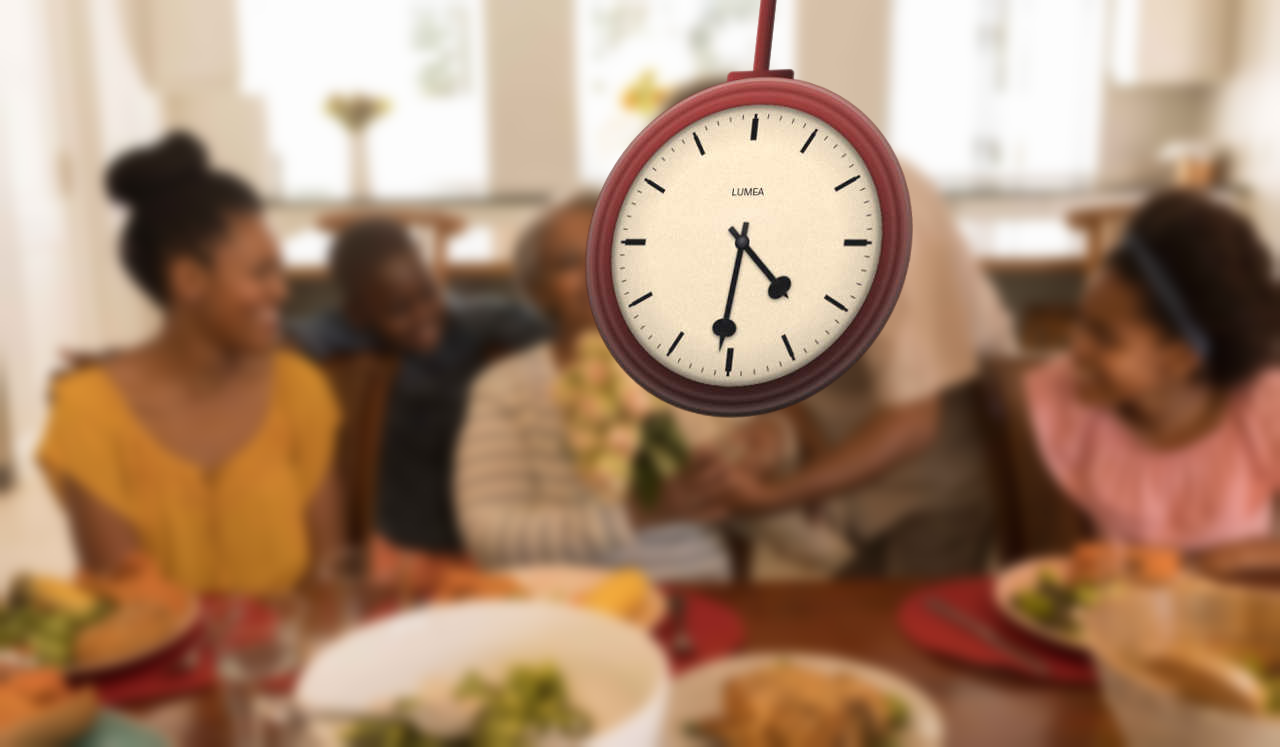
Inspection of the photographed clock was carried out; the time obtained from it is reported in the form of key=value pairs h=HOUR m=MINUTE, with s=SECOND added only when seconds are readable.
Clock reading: h=4 m=31
